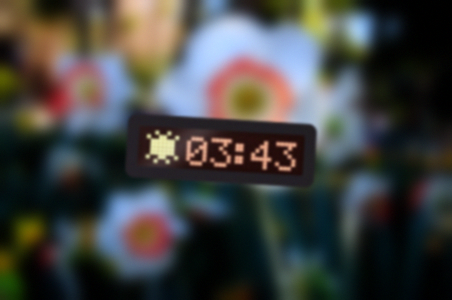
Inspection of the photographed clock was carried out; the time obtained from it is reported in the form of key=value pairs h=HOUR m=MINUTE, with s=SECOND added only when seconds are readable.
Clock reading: h=3 m=43
